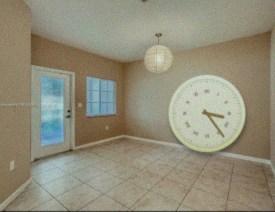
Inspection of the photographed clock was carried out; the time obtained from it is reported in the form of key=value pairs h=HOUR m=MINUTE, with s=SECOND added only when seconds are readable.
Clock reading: h=3 m=24
